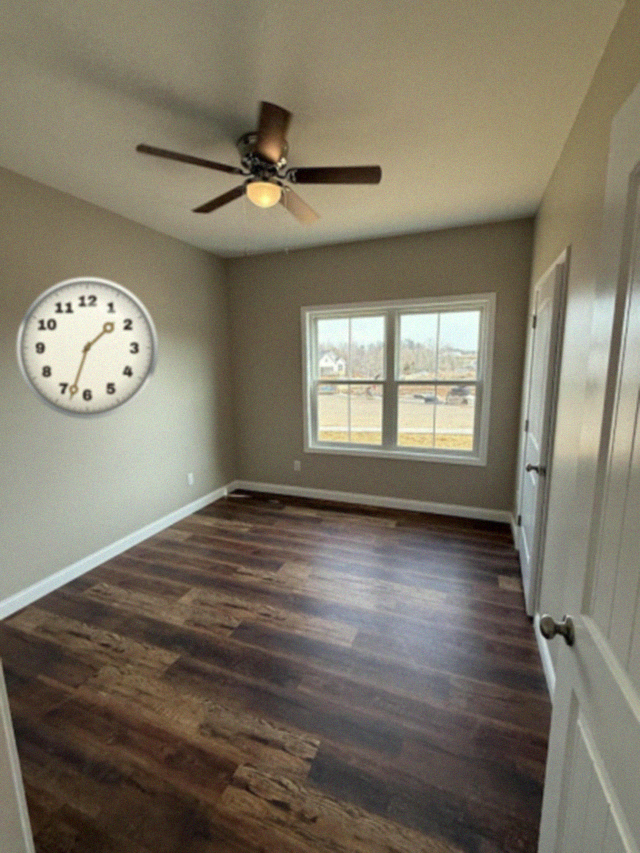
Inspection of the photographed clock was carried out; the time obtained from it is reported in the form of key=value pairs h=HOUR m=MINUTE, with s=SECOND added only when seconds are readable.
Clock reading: h=1 m=33
